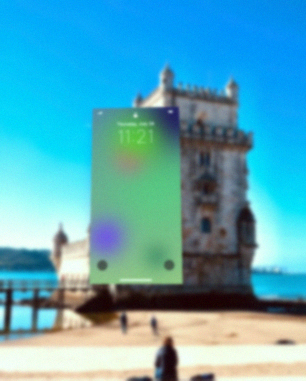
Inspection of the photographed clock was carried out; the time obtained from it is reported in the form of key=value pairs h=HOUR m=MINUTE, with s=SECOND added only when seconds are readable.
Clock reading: h=11 m=21
